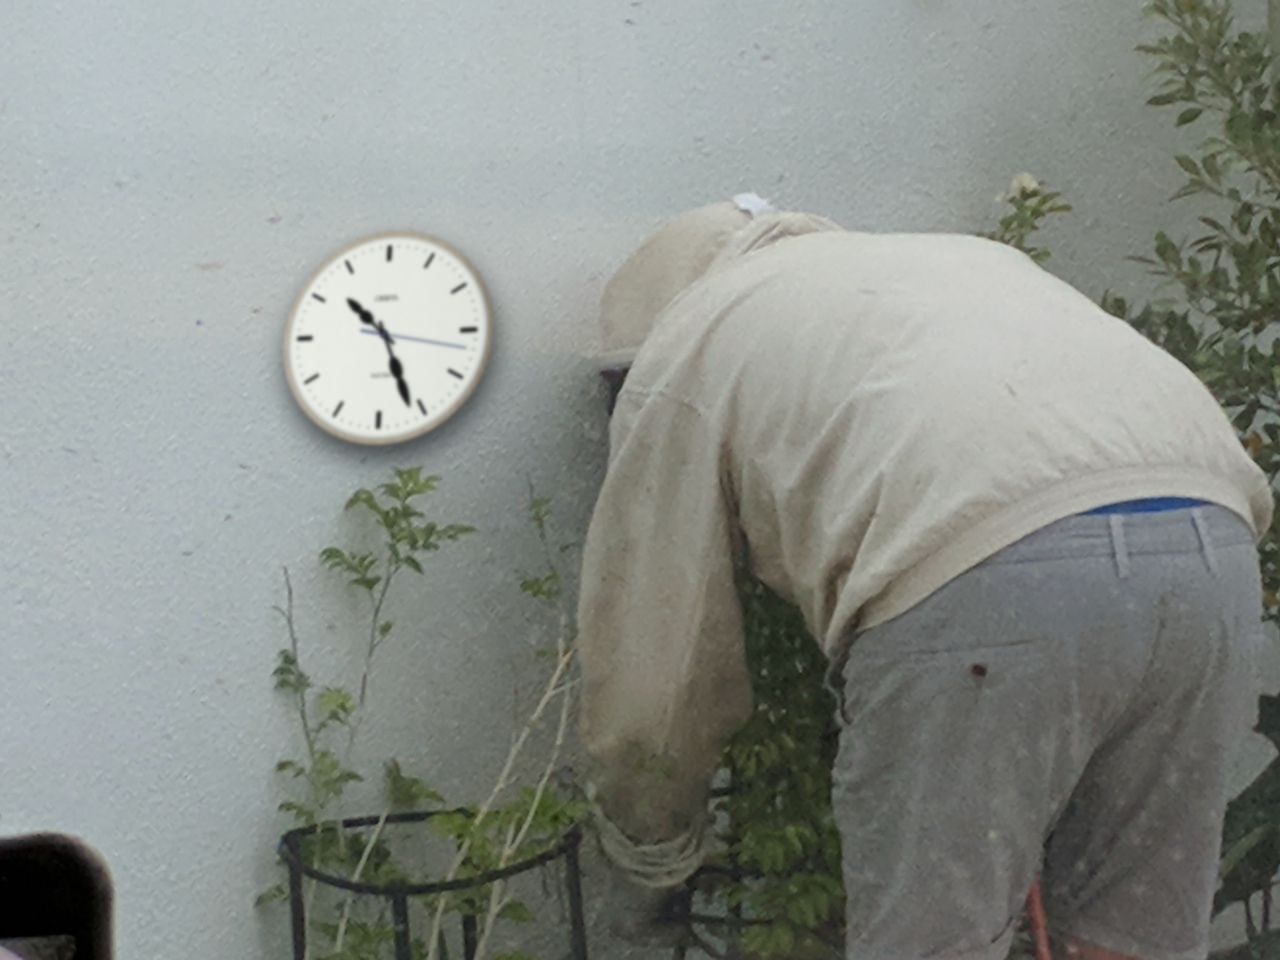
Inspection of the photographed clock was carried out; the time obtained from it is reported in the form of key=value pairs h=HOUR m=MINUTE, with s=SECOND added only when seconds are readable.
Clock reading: h=10 m=26 s=17
